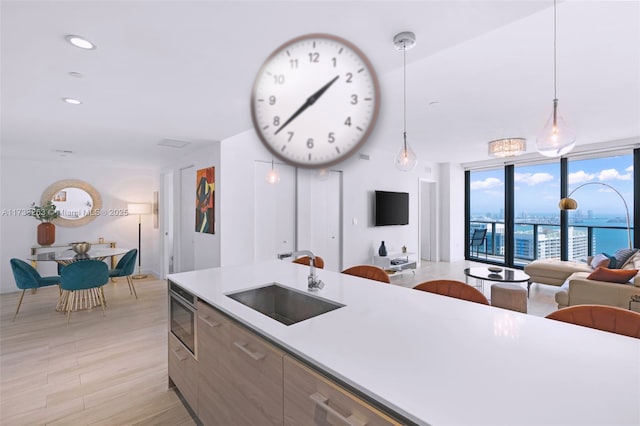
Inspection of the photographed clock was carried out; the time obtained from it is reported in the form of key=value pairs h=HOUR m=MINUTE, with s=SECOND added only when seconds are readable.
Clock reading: h=1 m=38
